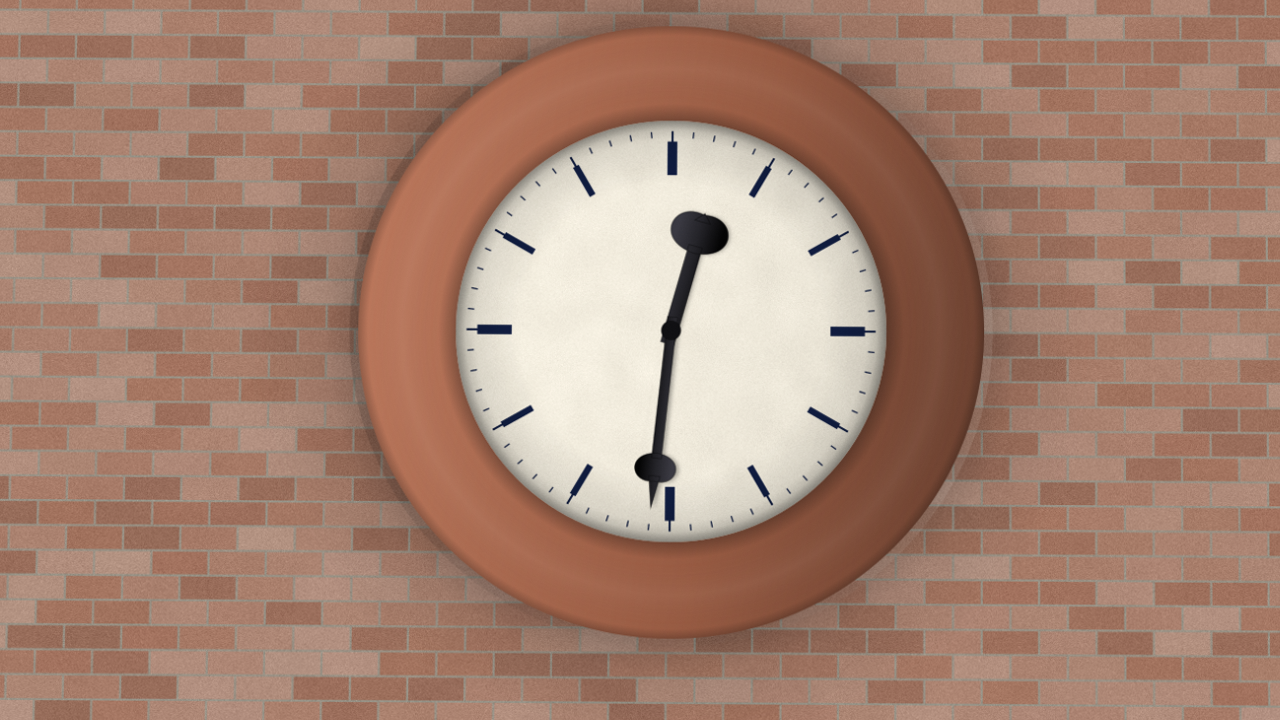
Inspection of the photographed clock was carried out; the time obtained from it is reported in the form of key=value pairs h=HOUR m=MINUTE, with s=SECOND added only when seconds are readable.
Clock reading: h=12 m=31
